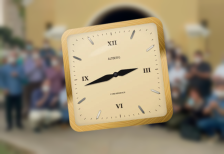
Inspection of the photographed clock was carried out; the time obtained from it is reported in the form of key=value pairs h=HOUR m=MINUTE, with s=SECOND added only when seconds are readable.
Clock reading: h=2 m=43
